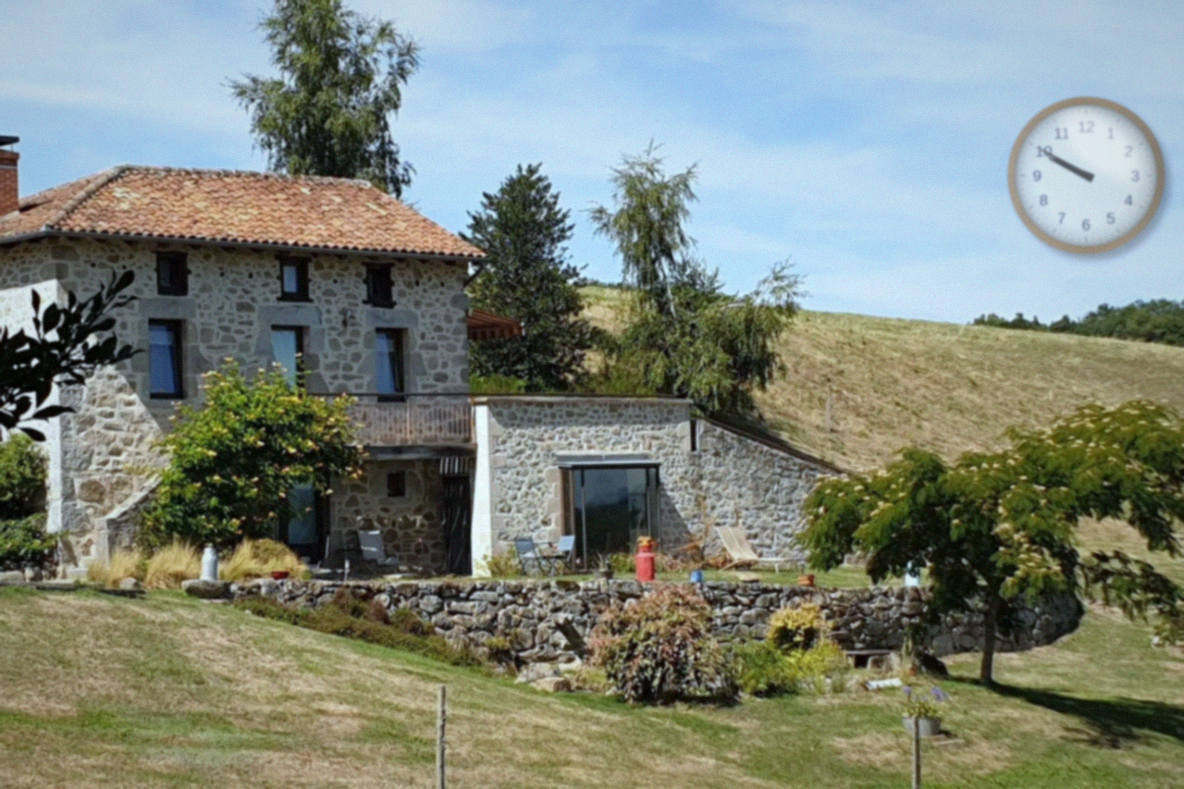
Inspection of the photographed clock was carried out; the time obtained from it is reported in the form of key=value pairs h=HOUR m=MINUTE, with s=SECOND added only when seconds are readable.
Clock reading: h=9 m=50
